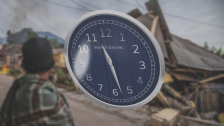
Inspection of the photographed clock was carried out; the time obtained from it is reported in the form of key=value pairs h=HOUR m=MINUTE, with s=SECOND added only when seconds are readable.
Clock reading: h=11 m=28
